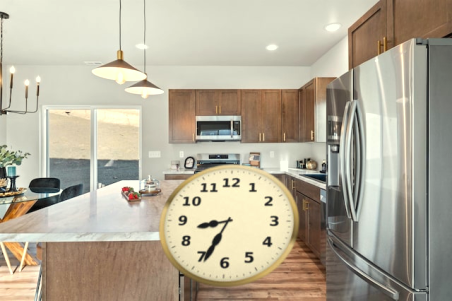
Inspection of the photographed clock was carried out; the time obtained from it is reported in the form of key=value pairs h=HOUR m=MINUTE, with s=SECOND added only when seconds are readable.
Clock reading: h=8 m=34
